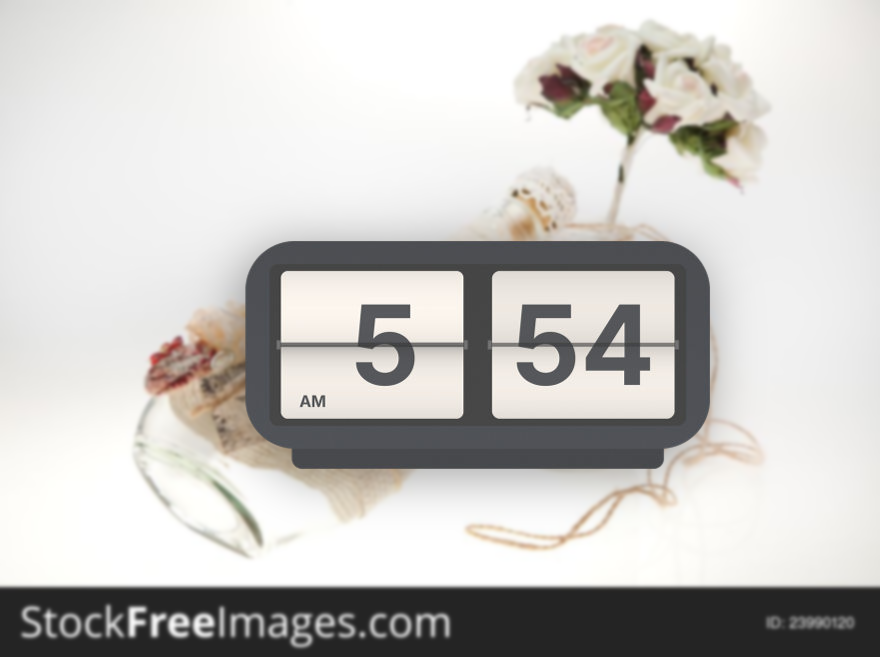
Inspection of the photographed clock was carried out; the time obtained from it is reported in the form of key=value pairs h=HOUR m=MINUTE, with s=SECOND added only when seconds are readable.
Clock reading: h=5 m=54
